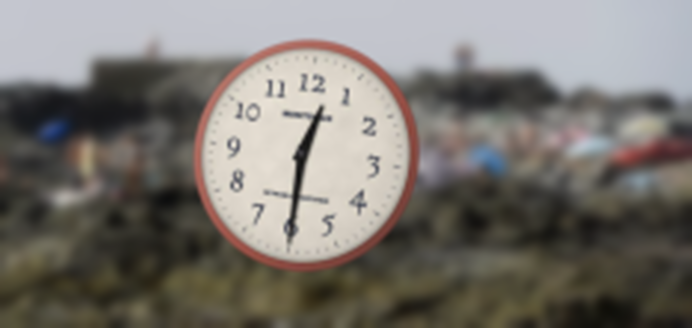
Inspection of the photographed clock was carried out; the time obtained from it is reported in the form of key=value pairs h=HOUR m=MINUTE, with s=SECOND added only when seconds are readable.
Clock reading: h=12 m=30
